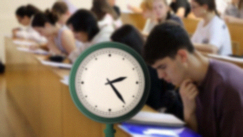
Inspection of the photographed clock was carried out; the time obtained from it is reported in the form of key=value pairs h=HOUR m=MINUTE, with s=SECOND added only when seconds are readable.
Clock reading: h=2 m=24
